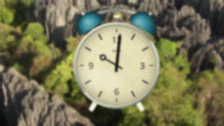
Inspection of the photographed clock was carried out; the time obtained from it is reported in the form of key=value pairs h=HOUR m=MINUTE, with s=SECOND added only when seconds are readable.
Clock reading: h=10 m=1
